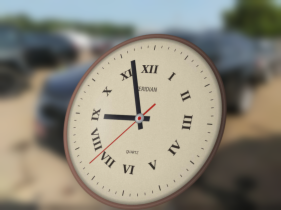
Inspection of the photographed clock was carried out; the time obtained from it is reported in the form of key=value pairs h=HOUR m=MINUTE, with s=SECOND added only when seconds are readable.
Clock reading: h=8 m=56 s=37
